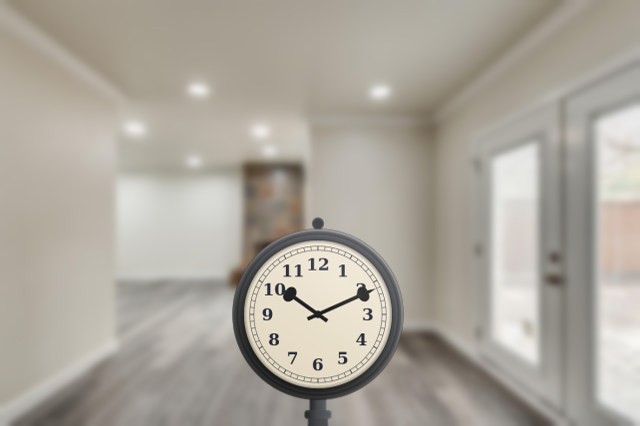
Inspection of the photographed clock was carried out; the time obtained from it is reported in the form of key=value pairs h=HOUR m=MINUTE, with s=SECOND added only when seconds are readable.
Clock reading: h=10 m=11
